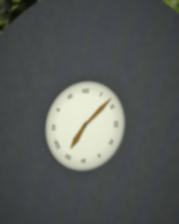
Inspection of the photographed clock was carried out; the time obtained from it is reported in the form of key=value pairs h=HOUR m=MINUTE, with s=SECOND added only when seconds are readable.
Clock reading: h=7 m=8
